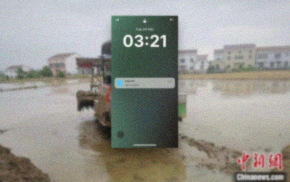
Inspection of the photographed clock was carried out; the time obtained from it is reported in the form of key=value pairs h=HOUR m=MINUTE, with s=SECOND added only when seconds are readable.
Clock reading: h=3 m=21
